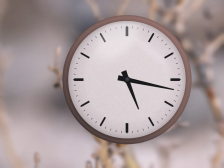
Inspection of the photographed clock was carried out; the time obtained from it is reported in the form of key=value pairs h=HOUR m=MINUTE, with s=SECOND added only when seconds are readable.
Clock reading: h=5 m=17
